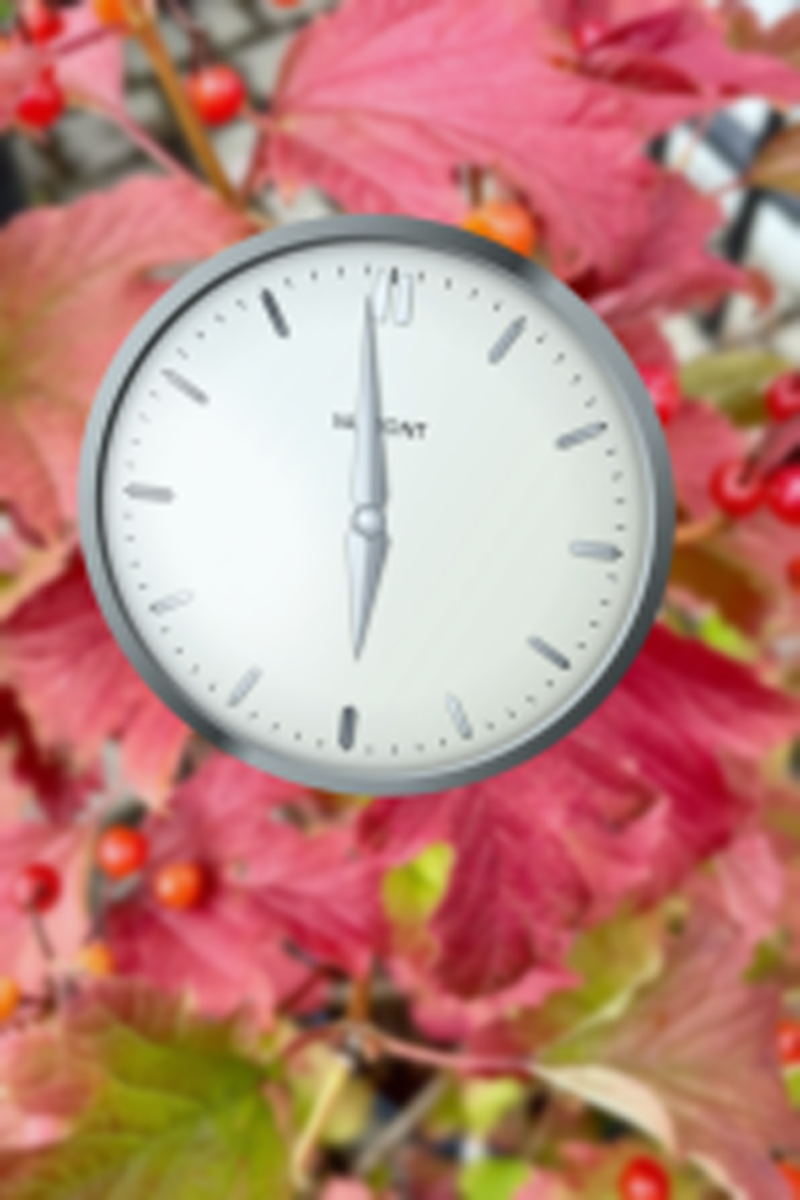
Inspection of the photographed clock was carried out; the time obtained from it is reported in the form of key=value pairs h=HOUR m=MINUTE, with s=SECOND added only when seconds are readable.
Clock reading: h=5 m=59
